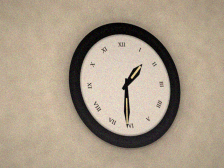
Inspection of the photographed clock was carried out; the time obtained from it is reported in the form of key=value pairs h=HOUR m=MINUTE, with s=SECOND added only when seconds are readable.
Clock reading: h=1 m=31
